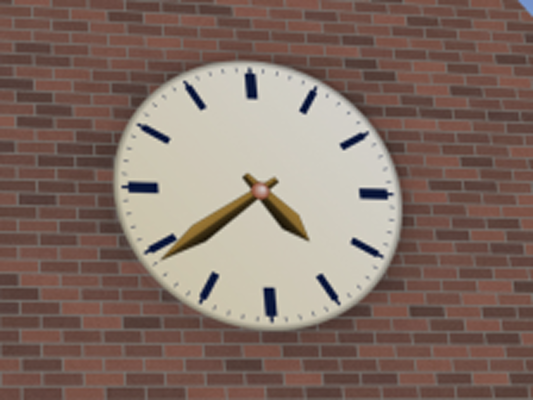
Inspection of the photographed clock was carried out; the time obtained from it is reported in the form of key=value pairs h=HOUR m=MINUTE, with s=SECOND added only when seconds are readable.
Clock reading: h=4 m=39
